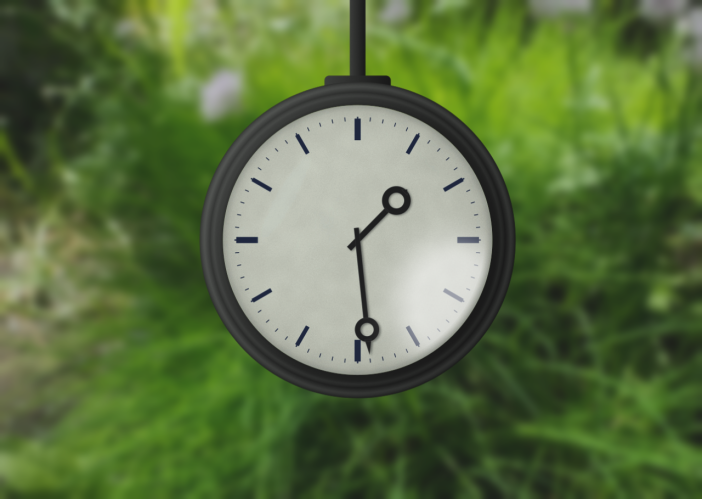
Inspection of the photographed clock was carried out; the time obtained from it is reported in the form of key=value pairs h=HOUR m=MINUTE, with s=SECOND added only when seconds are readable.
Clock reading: h=1 m=29
